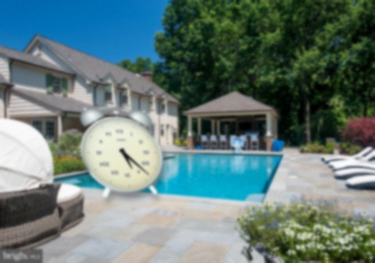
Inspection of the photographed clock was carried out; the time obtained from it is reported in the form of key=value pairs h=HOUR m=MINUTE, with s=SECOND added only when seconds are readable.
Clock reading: h=5 m=23
